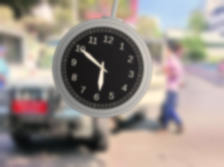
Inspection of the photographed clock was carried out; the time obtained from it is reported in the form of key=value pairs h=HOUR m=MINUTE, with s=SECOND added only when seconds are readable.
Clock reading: h=5 m=50
